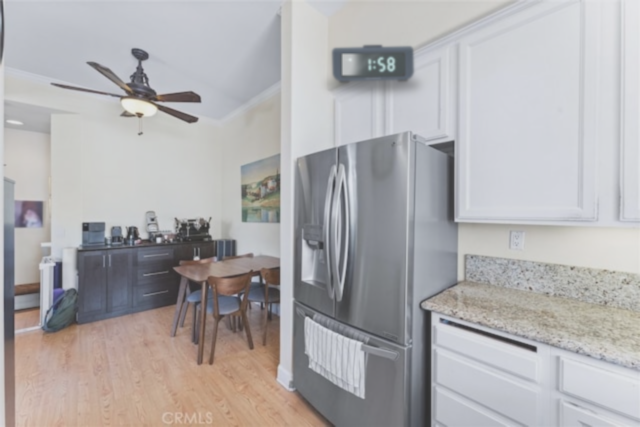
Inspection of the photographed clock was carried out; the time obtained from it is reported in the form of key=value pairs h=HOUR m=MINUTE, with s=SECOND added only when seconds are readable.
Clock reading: h=1 m=58
